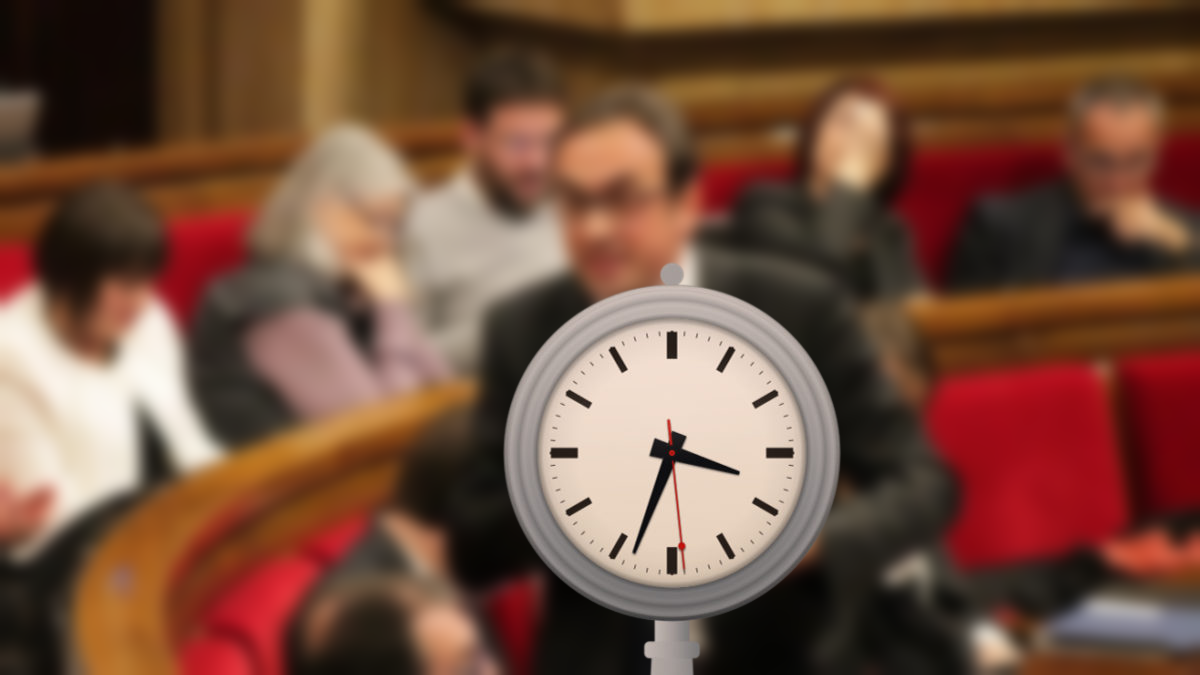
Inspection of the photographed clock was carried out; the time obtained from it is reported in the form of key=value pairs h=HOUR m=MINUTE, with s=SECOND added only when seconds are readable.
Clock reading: h=3 m=33 s=29
